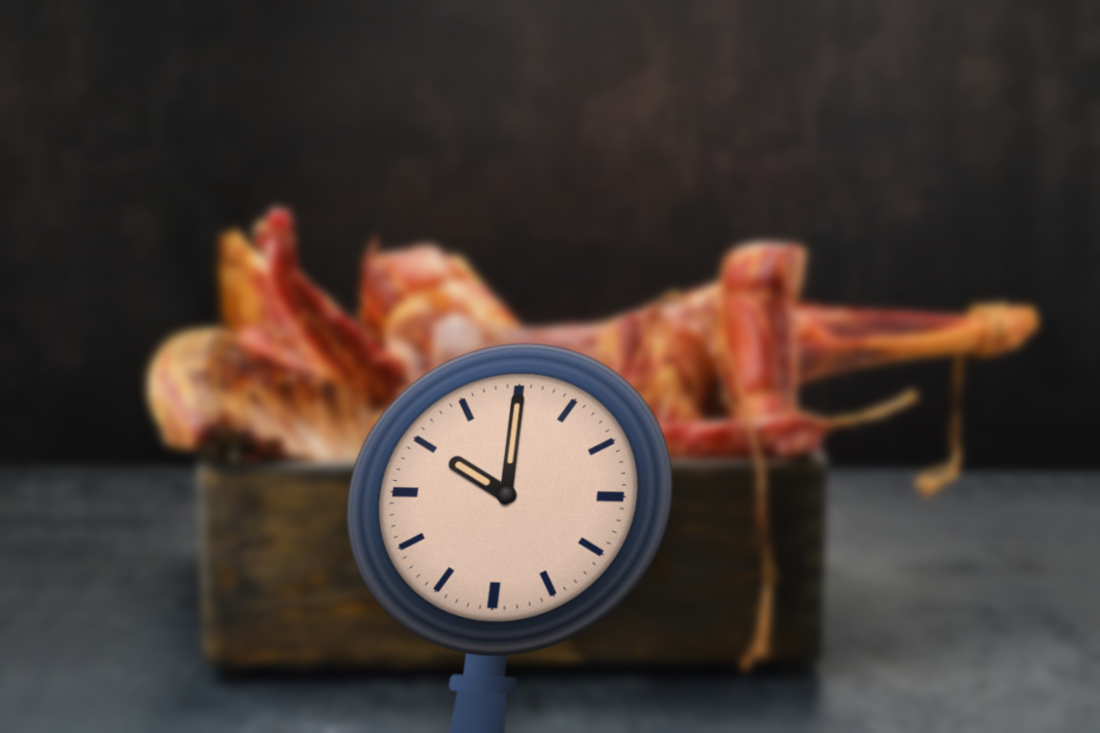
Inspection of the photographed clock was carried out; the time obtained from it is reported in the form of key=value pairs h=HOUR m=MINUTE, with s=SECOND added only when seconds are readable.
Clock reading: h=10 m=0
